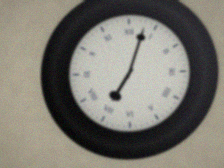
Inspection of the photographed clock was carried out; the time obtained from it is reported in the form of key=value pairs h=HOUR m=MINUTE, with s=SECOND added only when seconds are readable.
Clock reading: h=7 m=3
